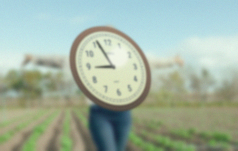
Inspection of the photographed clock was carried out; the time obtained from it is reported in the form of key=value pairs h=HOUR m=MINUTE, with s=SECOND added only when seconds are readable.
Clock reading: h=8 m=56
